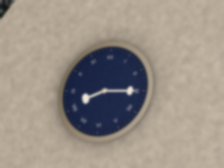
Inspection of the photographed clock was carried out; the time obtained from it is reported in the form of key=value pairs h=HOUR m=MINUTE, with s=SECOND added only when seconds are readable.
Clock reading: h=8 m=15
